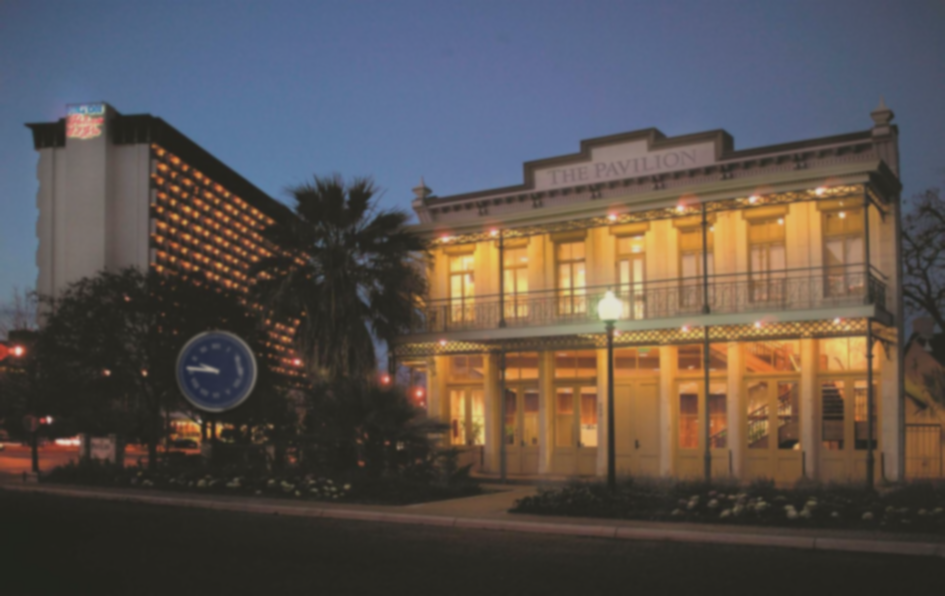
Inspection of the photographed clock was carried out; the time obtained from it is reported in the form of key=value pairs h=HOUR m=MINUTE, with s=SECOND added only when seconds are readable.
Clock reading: h=9 m=46
